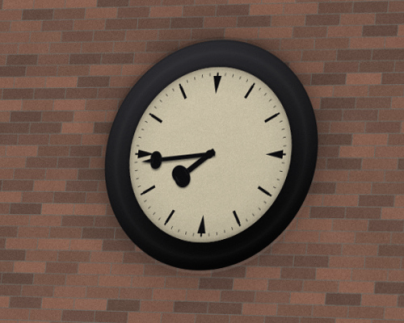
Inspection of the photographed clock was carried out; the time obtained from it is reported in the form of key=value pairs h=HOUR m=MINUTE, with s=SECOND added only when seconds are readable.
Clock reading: h=7 m=44
